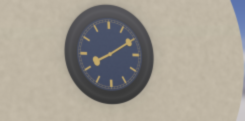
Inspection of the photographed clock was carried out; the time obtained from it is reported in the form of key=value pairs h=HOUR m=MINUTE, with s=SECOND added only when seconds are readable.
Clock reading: h=8 m=10
